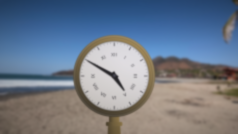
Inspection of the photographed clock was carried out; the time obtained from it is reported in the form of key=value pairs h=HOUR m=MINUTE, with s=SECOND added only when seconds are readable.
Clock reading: h=4 m=50
